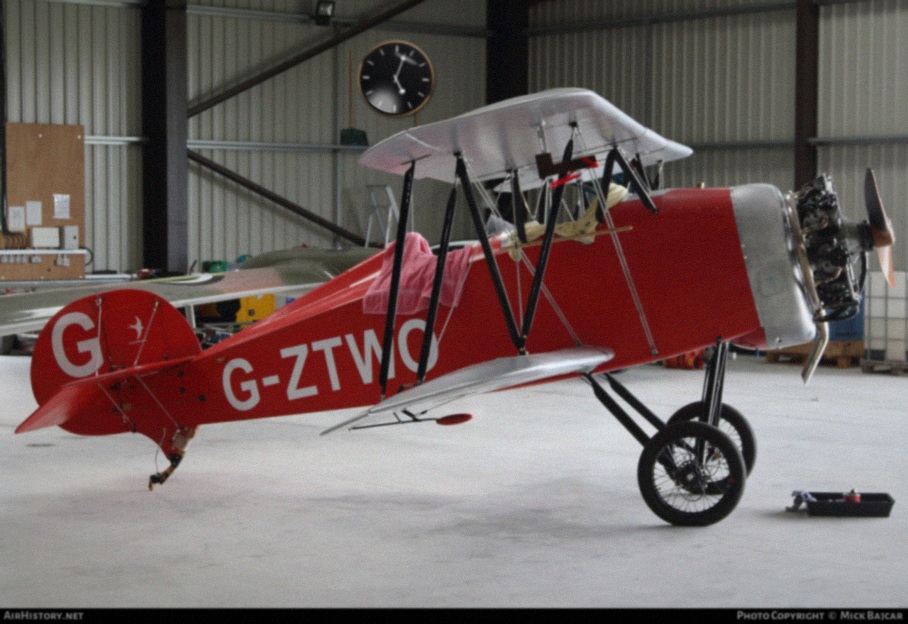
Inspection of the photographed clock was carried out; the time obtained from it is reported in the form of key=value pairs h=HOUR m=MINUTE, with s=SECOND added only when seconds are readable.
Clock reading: h=5 m=3
